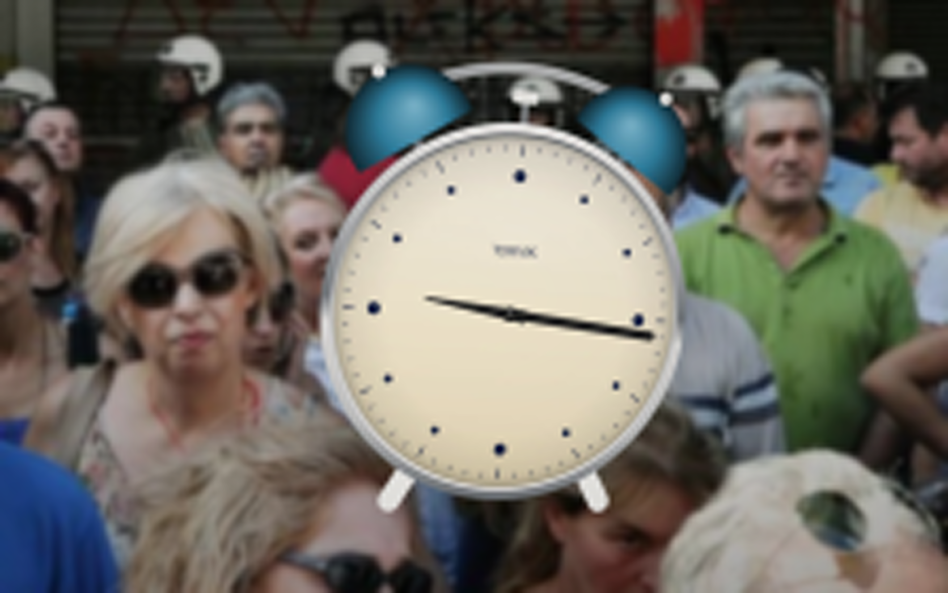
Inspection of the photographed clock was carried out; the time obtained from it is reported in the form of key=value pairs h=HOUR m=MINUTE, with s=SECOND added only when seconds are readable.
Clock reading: h=9 m=16
